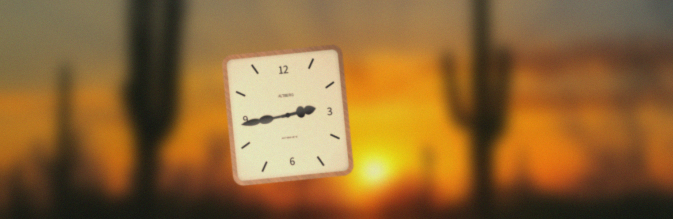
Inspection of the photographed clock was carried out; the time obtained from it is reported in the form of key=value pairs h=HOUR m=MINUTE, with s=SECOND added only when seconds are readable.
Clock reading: h=2 m=44
